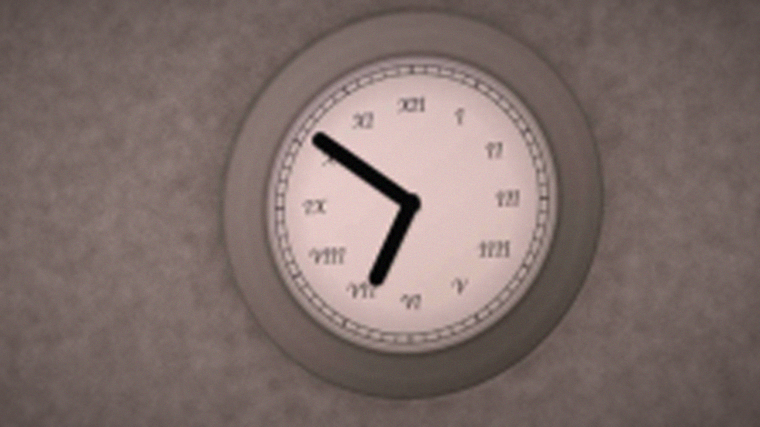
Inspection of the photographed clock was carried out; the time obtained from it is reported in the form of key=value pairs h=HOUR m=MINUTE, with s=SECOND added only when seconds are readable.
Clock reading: h=6 m=51
